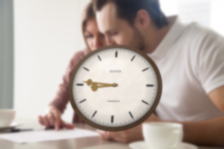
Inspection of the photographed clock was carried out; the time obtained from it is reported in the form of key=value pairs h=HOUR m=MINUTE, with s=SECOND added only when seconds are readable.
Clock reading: h=8 m=46
